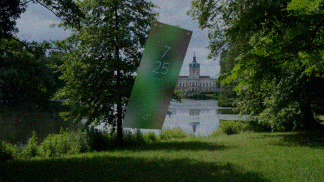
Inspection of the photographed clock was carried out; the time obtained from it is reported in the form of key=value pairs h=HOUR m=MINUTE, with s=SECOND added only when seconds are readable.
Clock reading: h=7 m=25
